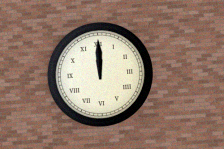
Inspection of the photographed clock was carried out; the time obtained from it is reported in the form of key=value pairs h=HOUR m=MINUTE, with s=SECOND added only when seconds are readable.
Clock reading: h=12 m=0
